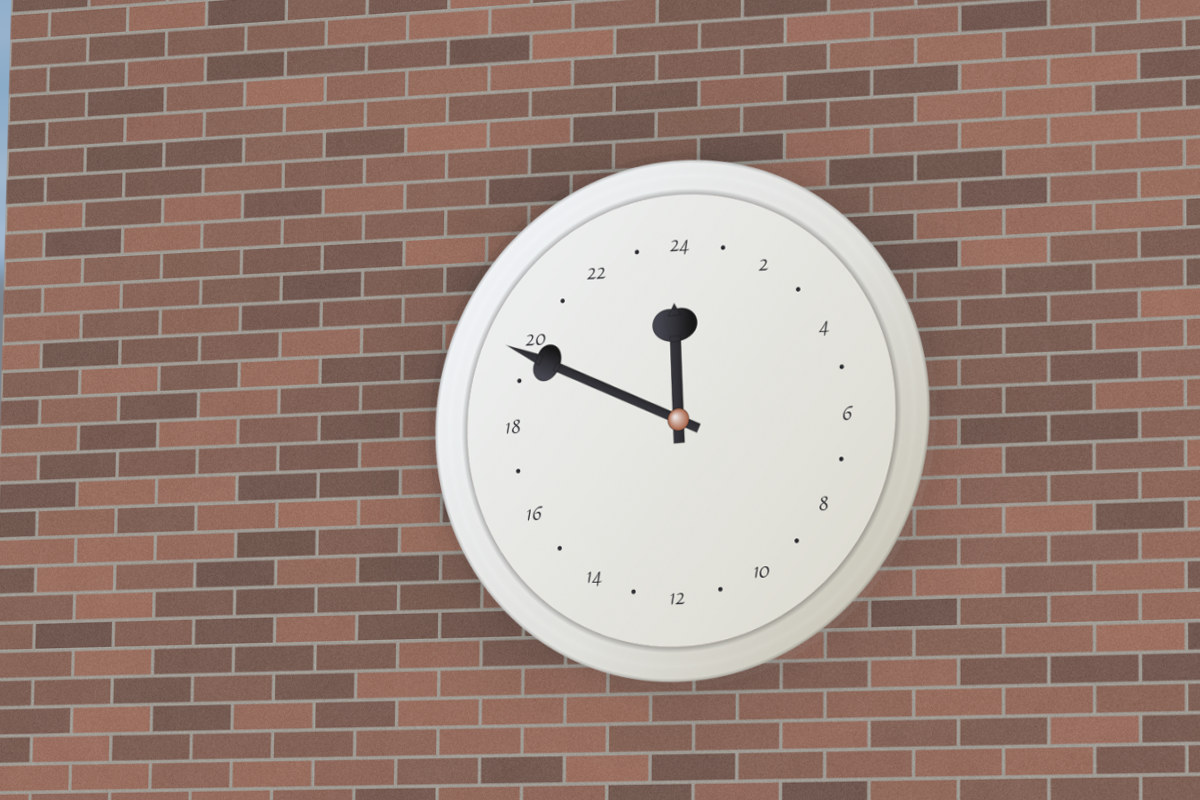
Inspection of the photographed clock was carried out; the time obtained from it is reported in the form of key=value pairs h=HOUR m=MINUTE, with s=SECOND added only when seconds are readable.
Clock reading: h=23 m=49
